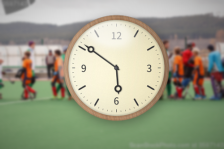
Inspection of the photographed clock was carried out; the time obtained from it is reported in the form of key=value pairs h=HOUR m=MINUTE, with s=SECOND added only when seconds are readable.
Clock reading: h=5 m=51
